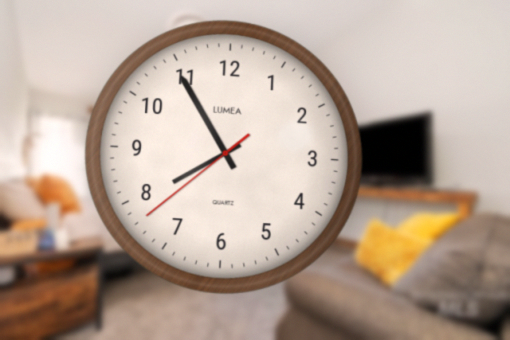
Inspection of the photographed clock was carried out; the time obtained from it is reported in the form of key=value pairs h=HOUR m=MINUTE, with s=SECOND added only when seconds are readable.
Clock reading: h=7 m=54 s=38
